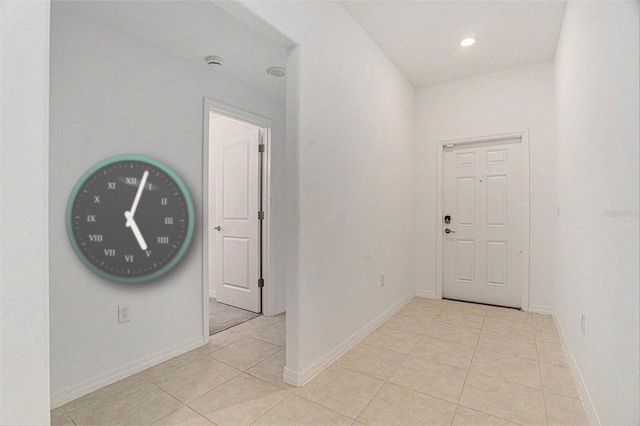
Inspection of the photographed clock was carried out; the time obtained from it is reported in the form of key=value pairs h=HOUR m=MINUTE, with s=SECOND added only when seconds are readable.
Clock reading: h=5 m=3
